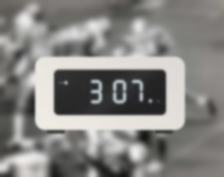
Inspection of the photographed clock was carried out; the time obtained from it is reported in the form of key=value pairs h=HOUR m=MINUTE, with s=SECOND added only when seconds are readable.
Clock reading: h=3 m=7
